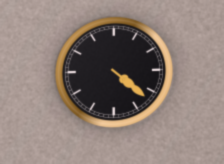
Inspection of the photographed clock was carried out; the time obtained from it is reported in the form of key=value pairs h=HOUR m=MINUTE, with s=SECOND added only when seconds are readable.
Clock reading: h=4 m=22
